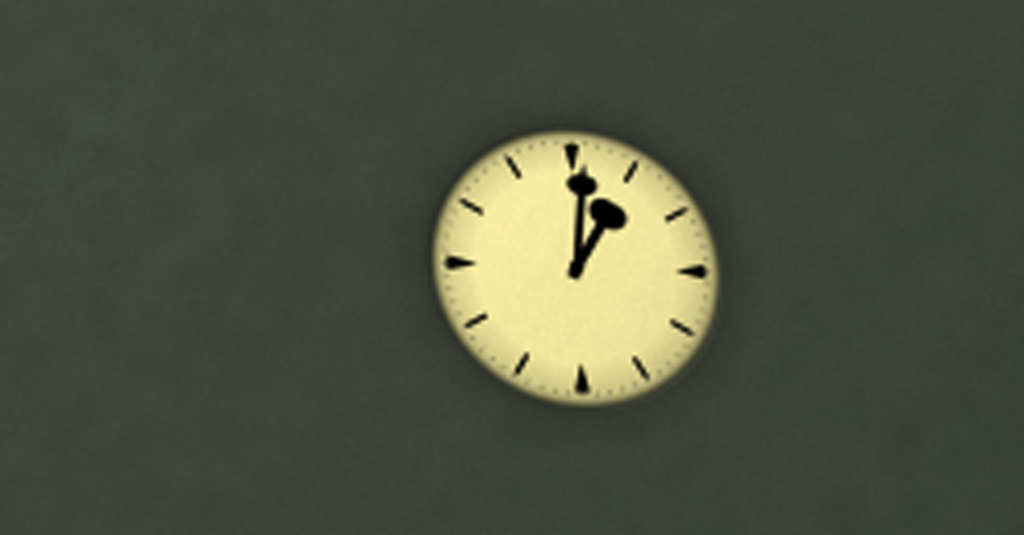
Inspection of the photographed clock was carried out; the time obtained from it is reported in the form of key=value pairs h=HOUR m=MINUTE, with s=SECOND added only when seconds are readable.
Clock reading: h=1 m=1
